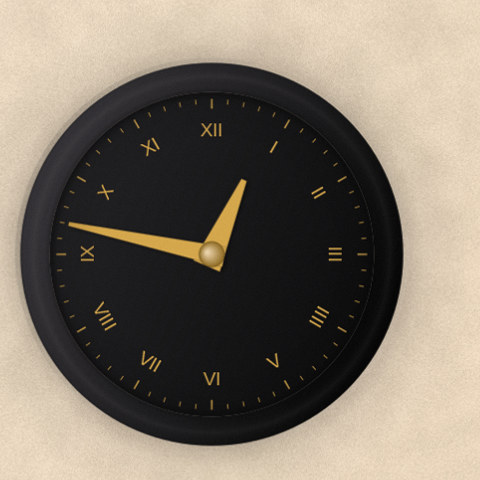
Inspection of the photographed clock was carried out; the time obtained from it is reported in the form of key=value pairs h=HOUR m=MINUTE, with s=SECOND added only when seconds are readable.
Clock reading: h=12 m=47
